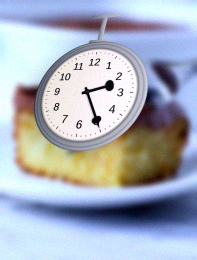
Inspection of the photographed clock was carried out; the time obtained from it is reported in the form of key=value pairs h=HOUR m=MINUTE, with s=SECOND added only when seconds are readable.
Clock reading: h=2 m=25
